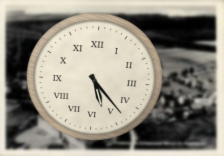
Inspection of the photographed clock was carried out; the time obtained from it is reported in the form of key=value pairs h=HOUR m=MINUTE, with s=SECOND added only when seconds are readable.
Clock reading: h=5 m=23
